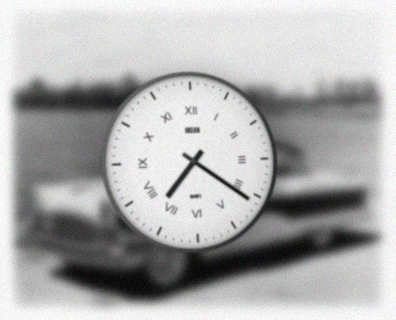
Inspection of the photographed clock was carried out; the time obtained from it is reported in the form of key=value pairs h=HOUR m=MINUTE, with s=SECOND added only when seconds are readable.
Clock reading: h=7 m=21
